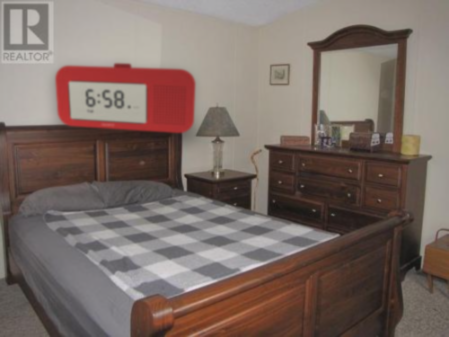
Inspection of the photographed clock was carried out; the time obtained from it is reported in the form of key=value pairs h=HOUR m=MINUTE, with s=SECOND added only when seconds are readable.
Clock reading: h=6 m=58
